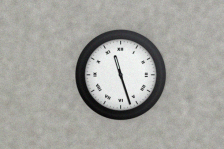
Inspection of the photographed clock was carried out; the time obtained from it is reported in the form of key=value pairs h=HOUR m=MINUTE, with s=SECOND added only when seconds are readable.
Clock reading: h=11 m=27
